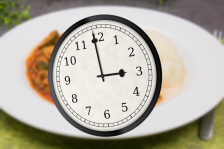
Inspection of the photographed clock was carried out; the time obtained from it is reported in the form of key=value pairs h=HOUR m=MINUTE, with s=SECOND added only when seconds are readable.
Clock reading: h=2 m=59
